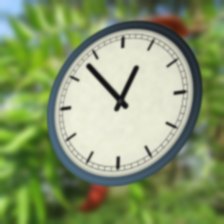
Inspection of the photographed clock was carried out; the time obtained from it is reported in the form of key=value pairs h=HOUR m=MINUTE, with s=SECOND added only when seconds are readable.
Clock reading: h=12 m=53
